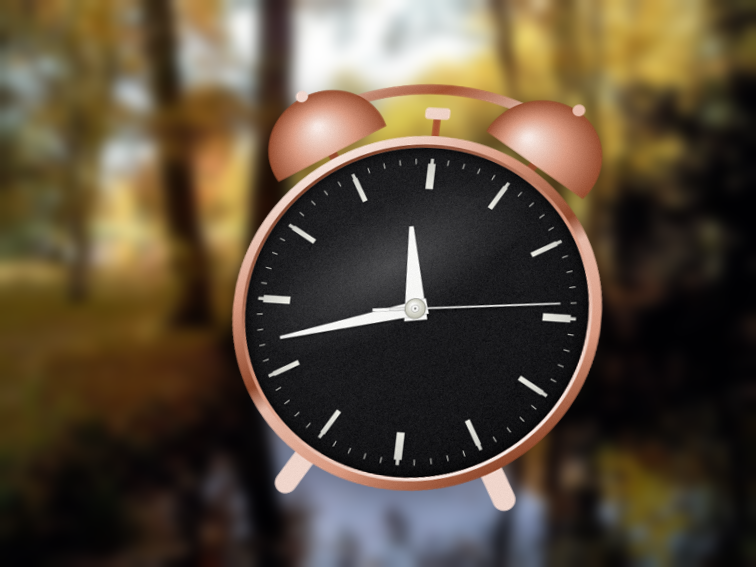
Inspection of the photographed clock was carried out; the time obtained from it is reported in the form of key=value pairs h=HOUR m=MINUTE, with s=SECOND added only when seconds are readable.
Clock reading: h=11 m=42 s=14
